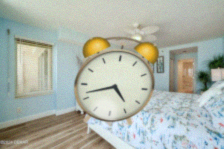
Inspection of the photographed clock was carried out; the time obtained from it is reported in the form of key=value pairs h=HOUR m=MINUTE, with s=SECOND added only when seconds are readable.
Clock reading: h=4 m=42
